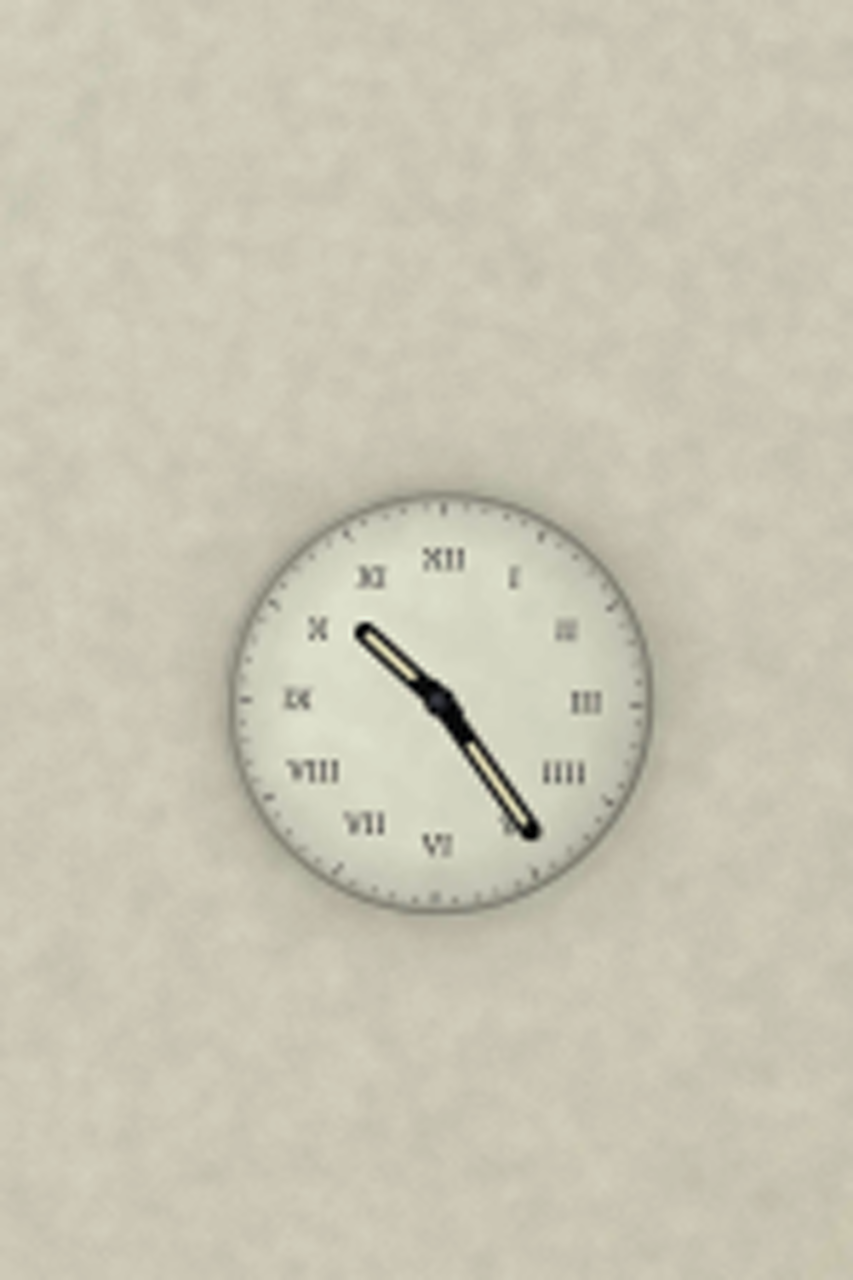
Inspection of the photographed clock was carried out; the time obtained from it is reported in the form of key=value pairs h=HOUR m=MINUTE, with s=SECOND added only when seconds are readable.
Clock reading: h=10 m=24
